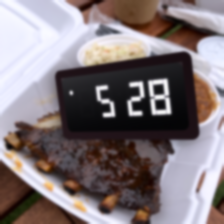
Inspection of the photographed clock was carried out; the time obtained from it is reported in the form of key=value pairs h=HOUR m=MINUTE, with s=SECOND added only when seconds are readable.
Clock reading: h=5 m=28
